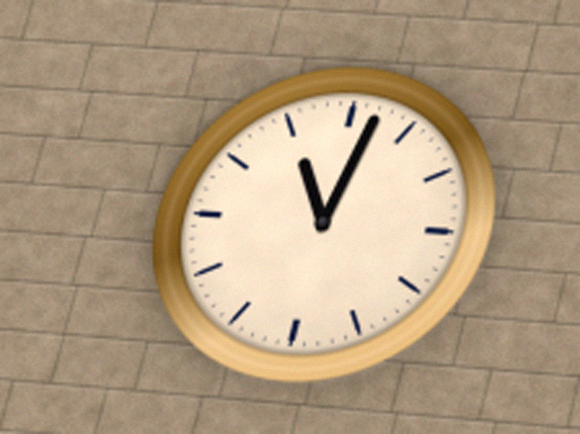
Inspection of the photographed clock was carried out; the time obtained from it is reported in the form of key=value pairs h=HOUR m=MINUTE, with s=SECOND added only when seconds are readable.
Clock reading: h=11 m=2
